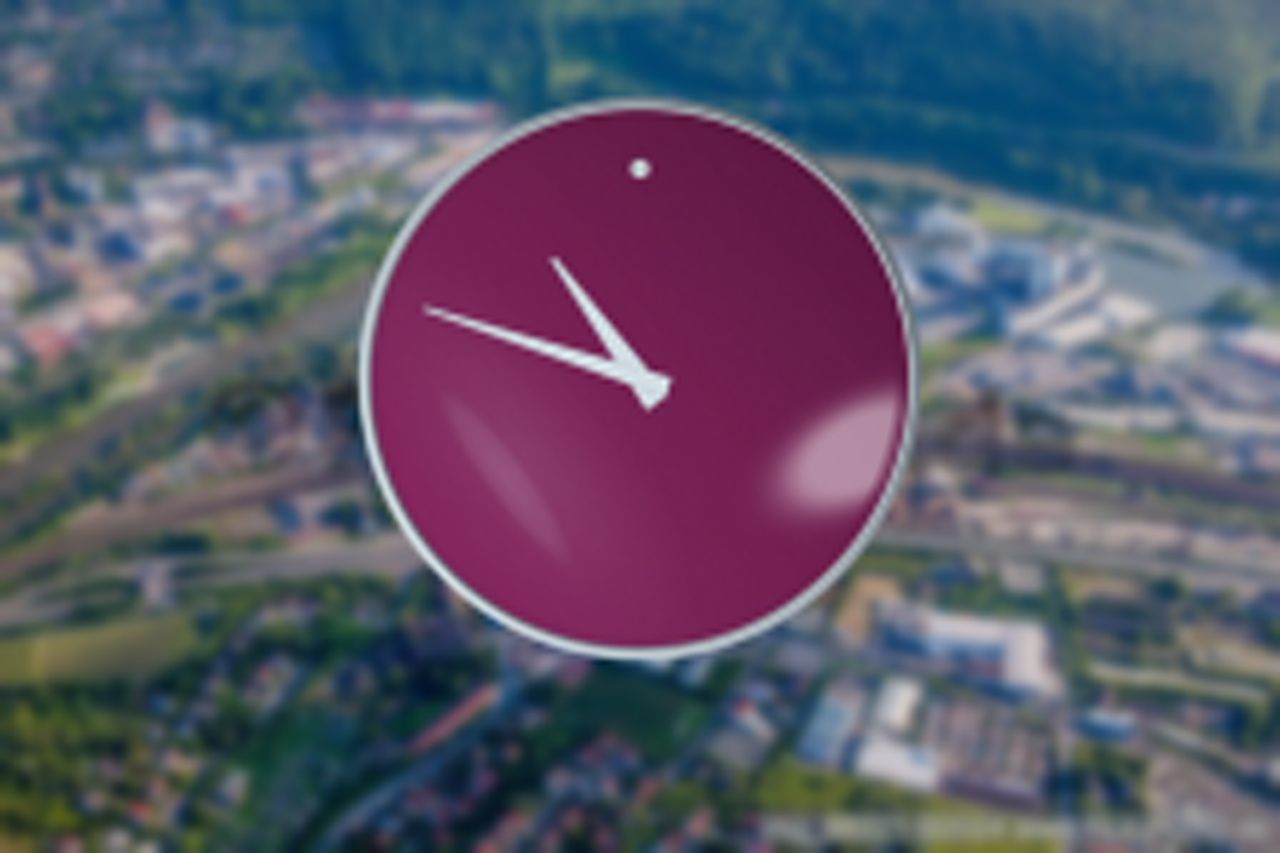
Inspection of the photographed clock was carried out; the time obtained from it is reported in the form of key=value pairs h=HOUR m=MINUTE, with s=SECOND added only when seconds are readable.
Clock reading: h=10 m=48
